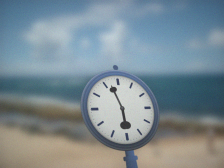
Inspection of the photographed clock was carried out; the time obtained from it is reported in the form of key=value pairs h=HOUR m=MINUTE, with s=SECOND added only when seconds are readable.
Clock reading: h=5 m=57
